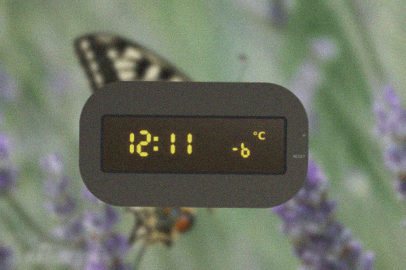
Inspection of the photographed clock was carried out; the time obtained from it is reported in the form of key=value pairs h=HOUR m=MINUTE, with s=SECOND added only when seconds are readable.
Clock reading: h=12 m=11
